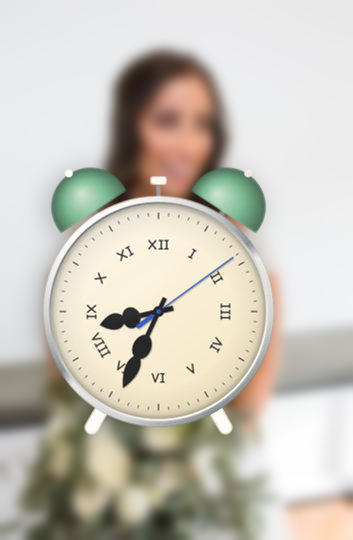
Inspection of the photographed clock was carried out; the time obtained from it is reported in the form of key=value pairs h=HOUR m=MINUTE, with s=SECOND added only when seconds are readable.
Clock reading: h=8 m=34 s=9
